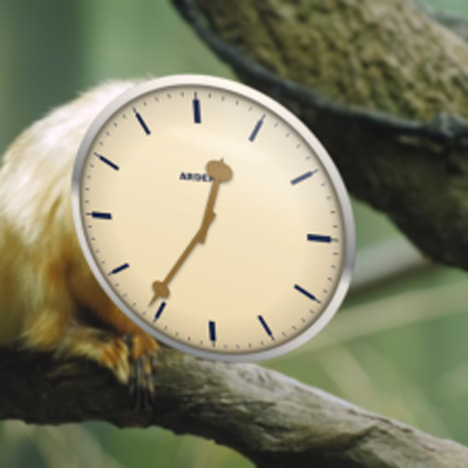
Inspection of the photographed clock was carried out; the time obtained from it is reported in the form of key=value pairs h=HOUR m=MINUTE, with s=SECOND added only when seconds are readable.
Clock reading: h=12 m=36
